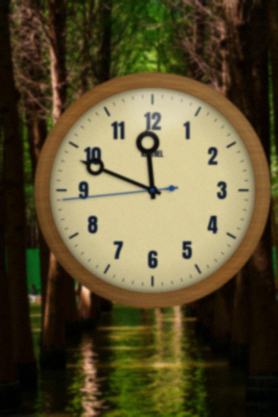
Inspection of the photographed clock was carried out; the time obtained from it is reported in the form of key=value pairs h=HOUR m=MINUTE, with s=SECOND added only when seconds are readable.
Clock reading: h=11 m=48 s=44
